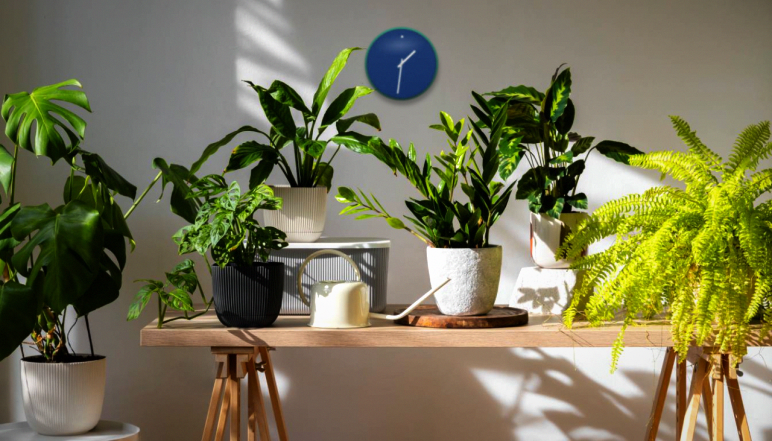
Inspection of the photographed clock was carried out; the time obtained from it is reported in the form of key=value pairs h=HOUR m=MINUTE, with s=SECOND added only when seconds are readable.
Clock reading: h=1 m=31
